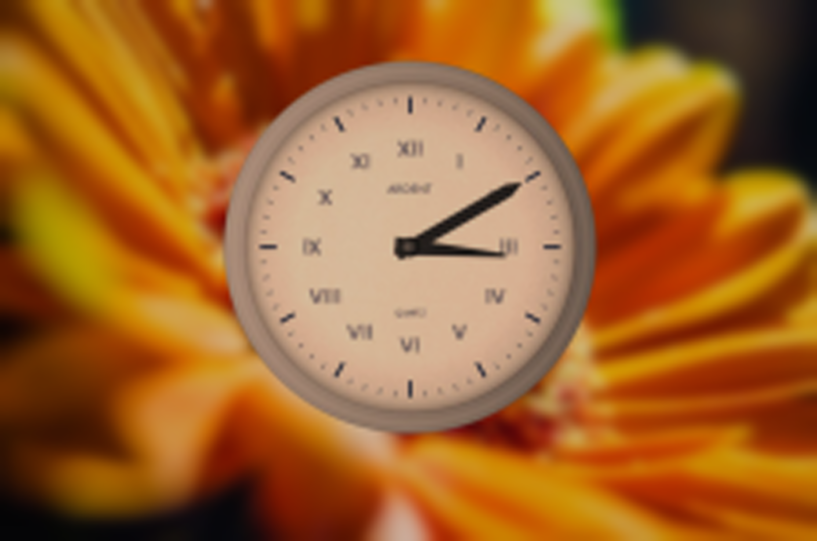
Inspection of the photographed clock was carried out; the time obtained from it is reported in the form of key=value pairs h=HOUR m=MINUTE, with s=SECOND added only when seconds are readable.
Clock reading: h=3 m=10
